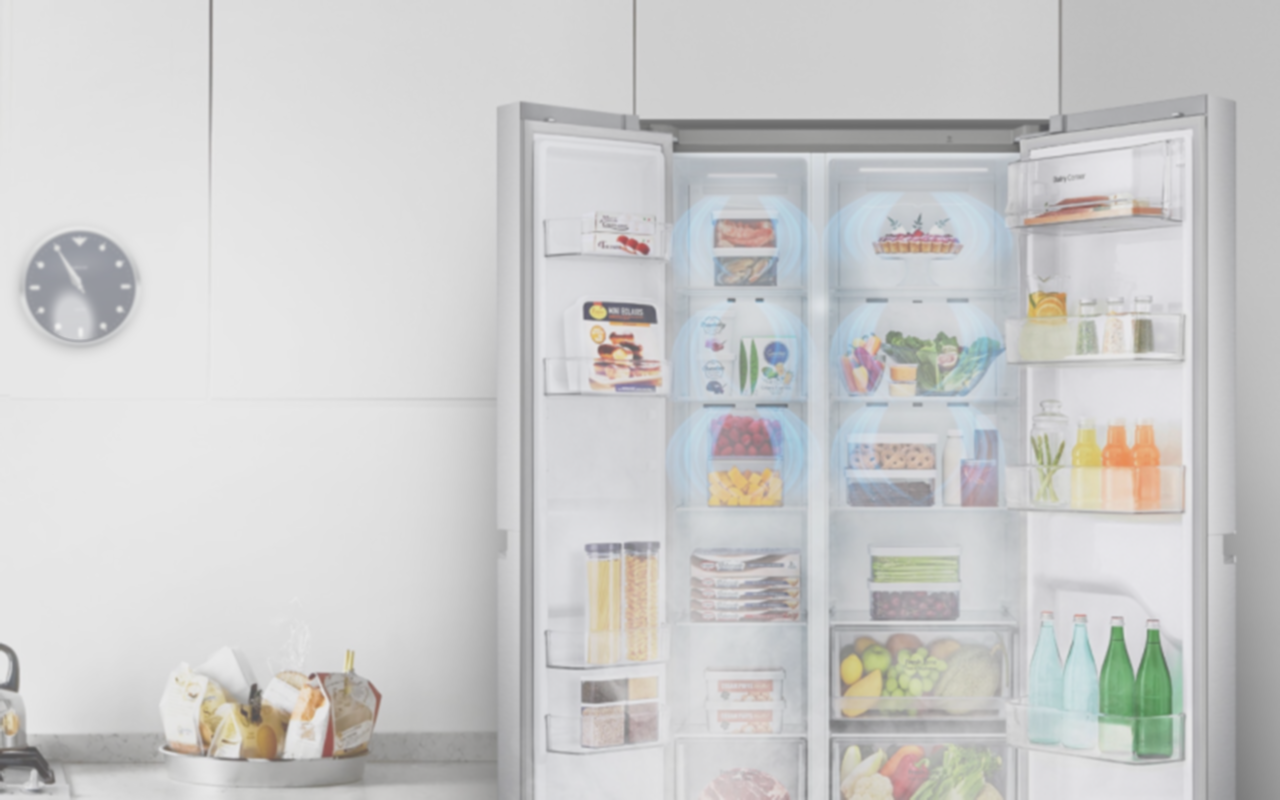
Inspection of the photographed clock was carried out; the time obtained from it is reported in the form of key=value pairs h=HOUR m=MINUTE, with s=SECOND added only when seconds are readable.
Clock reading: h=10 m=55
